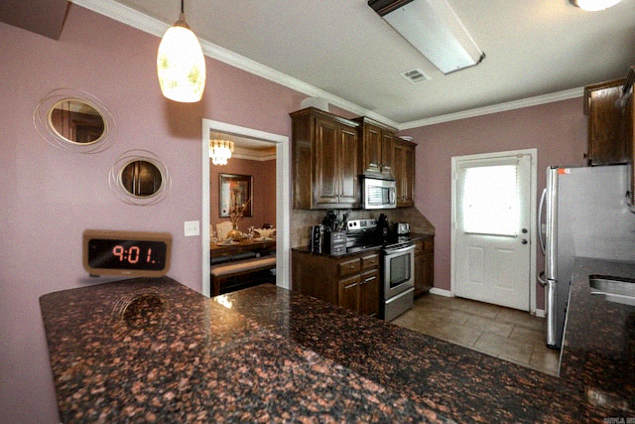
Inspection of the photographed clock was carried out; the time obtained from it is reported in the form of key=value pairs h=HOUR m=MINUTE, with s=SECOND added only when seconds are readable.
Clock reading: h=9 m=1
